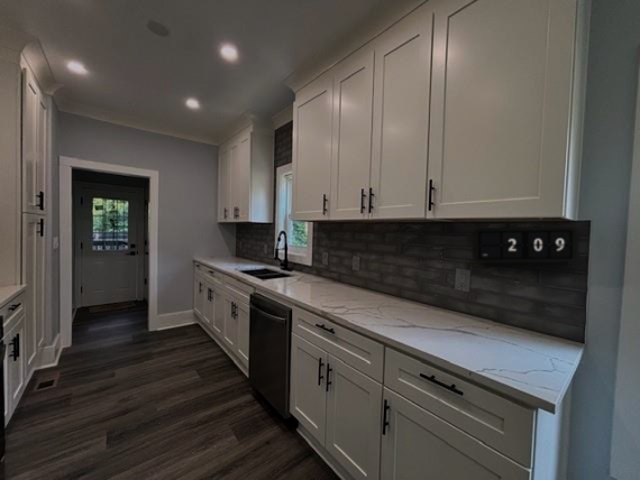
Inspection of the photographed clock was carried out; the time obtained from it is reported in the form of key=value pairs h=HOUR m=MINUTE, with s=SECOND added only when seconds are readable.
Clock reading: h=2 m=9
